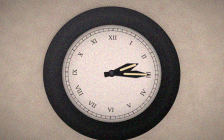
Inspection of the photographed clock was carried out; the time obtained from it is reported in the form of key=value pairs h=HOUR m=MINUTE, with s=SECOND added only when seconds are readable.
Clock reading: h=2 m=15
